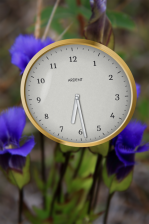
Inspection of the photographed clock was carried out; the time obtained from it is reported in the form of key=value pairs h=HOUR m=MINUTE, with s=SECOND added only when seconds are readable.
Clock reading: h=6 m=29
